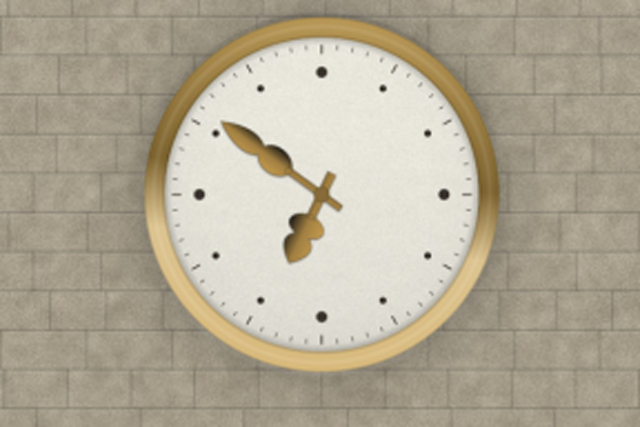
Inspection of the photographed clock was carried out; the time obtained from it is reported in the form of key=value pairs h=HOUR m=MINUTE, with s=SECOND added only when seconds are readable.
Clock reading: h=6 m=51
